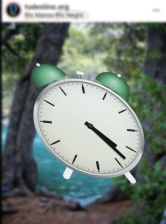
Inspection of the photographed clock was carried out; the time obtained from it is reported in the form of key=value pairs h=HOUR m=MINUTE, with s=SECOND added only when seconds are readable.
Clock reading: h=4 m=23
